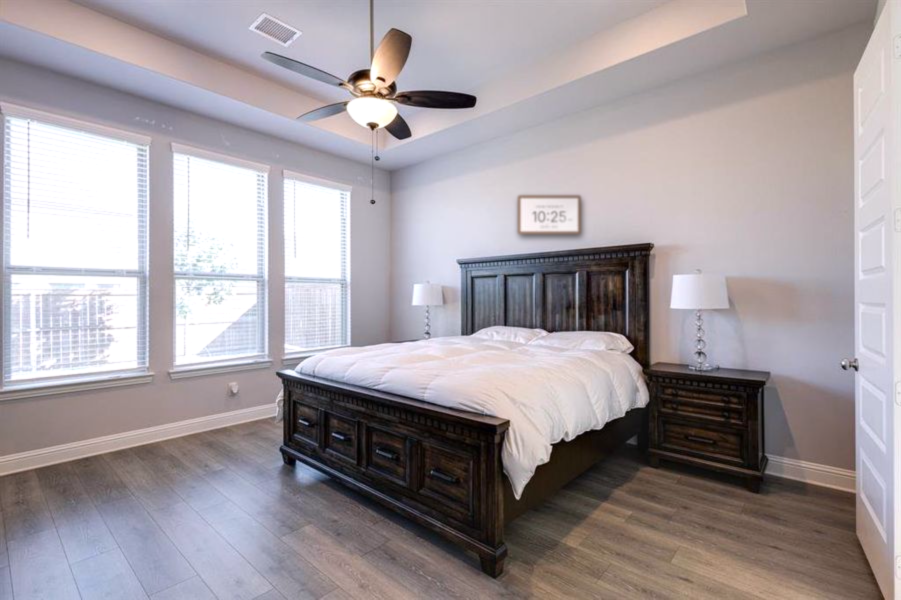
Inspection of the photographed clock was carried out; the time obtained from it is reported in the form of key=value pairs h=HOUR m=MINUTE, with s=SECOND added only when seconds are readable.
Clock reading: h=10 m=25
